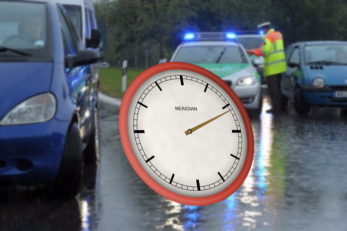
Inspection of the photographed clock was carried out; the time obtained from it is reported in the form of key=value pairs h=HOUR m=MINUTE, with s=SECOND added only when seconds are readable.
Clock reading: h=2 m=11
